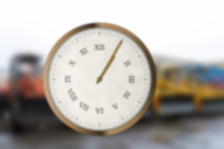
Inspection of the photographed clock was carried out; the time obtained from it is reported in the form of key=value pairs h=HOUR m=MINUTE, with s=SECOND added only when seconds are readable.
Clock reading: h=1 m=5
